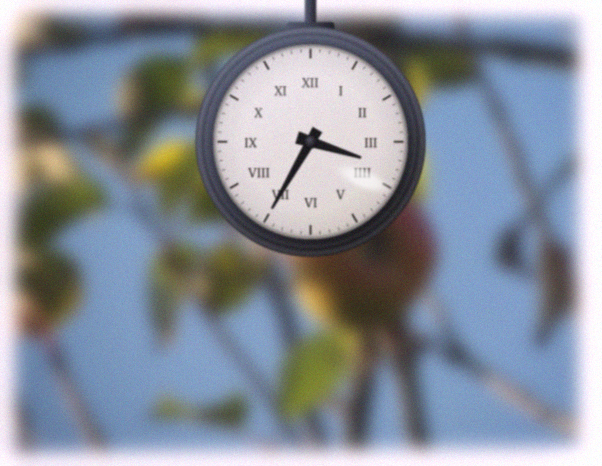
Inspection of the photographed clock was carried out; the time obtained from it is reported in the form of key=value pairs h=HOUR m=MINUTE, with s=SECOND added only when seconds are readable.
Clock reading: h=3 m=35
